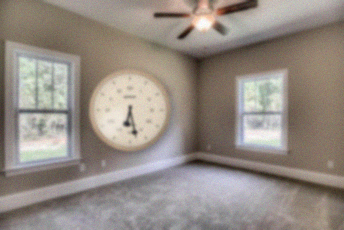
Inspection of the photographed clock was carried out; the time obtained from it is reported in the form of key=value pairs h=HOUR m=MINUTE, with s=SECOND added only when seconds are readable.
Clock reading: h=6 m=28
